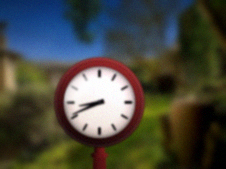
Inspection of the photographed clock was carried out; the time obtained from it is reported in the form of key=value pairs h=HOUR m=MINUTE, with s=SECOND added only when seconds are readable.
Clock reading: h=8 m=41
